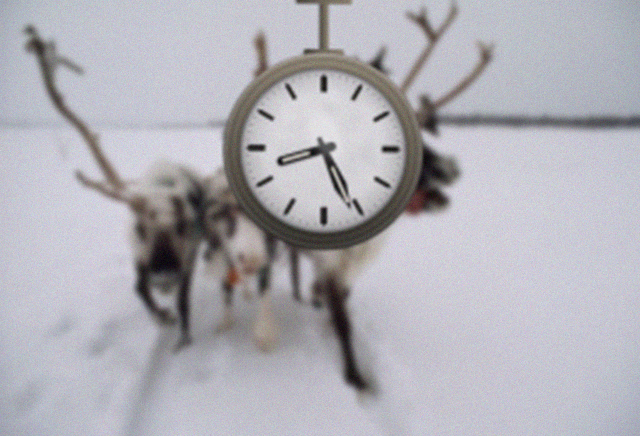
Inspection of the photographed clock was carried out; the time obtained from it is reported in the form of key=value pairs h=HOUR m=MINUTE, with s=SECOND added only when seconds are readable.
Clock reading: h=8 m=26
